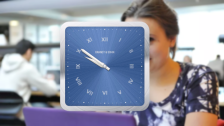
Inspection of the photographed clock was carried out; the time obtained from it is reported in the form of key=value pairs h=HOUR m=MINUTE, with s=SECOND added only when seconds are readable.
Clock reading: h=9 m=51
